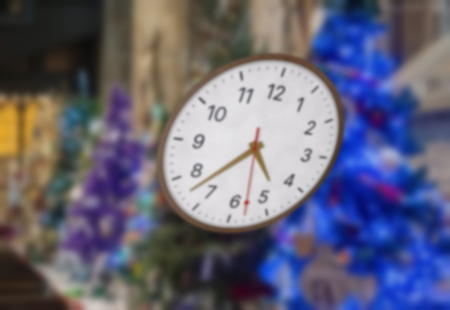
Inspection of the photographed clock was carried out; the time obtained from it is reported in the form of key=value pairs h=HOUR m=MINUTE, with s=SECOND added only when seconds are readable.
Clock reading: h=4 m=37 s=28
